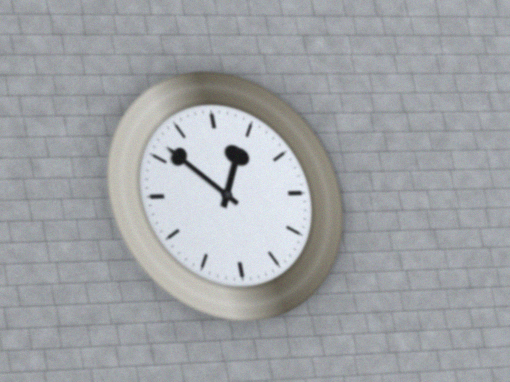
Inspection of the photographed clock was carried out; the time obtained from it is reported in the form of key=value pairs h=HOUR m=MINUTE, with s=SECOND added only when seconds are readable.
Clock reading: h=12 m=52
